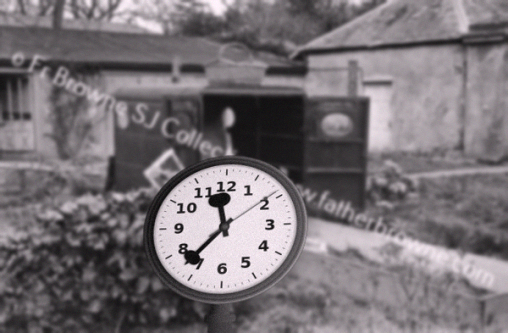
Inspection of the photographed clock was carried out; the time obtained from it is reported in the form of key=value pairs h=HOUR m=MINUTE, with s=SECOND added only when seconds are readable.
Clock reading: h=11 m=37 s=9
